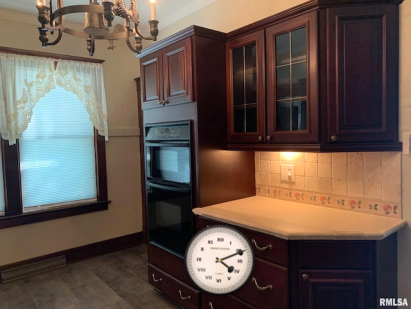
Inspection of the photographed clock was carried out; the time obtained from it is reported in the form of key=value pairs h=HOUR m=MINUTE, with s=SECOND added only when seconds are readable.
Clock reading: h=4 m=11
